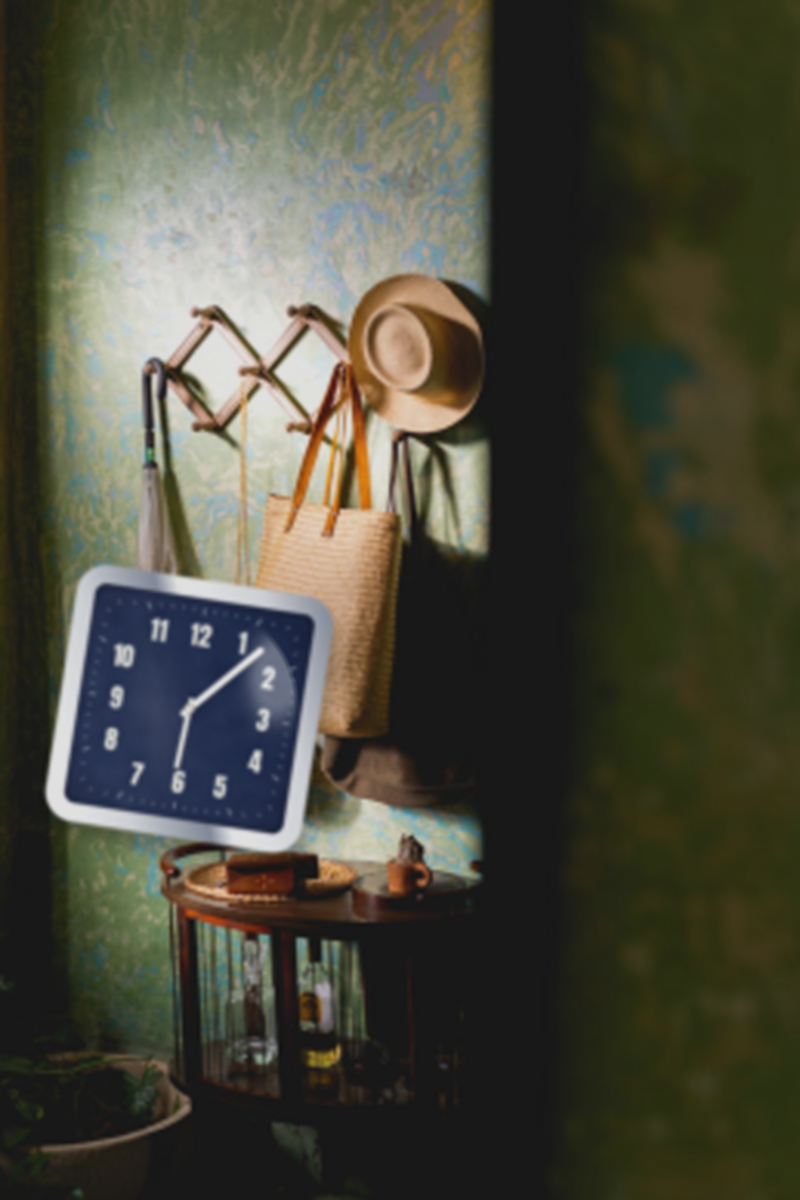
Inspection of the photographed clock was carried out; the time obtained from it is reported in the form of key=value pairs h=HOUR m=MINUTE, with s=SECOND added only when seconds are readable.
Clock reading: h=6 m=7
